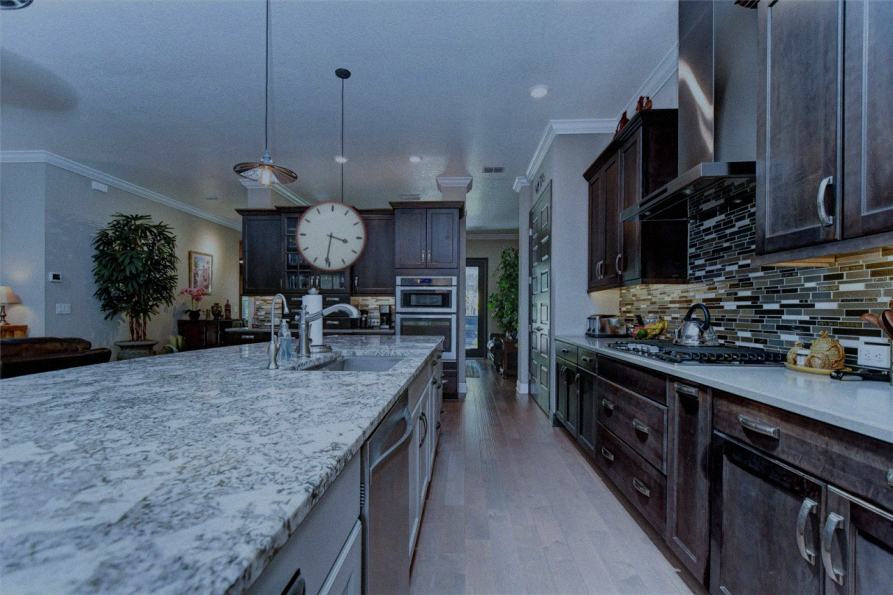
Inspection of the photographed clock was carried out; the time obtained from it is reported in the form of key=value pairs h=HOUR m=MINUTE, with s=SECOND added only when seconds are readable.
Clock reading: h=3 m=31
